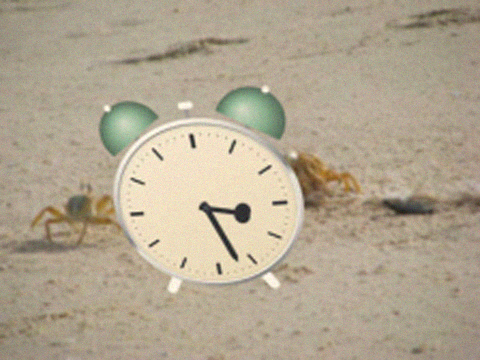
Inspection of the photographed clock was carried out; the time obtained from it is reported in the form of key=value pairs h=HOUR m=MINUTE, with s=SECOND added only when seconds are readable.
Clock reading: h=3 m=27
